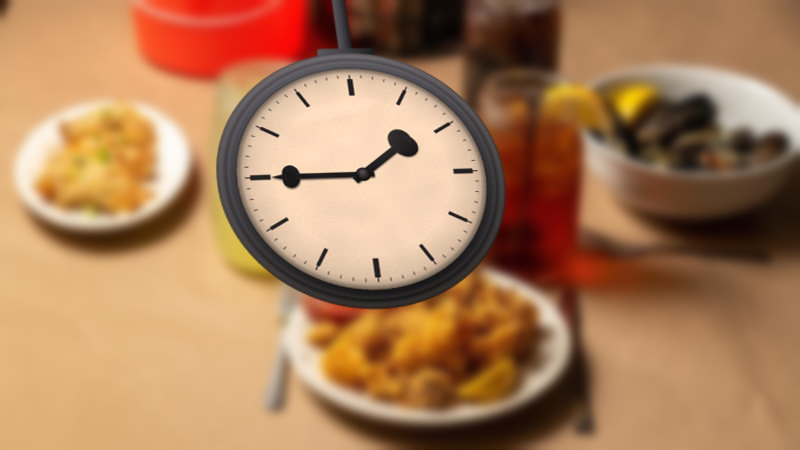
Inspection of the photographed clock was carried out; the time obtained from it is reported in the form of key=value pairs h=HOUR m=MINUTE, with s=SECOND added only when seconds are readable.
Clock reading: h=1 m=45
